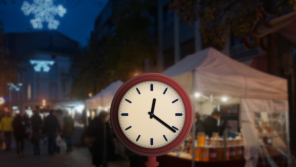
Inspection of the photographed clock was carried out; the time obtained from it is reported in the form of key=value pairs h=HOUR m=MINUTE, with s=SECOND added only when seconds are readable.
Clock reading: h=12 m=21
